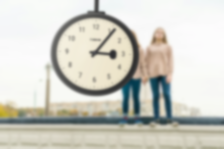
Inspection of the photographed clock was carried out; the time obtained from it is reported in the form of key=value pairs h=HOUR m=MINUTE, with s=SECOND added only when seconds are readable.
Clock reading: h=3 m=6
